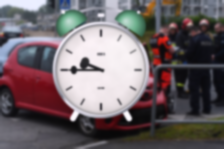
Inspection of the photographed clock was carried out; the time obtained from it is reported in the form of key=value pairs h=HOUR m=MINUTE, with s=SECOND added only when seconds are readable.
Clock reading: h=9 m=45
